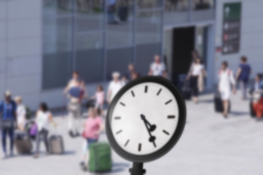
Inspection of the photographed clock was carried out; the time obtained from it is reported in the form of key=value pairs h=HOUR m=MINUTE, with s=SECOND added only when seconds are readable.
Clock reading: h=4 m=25
